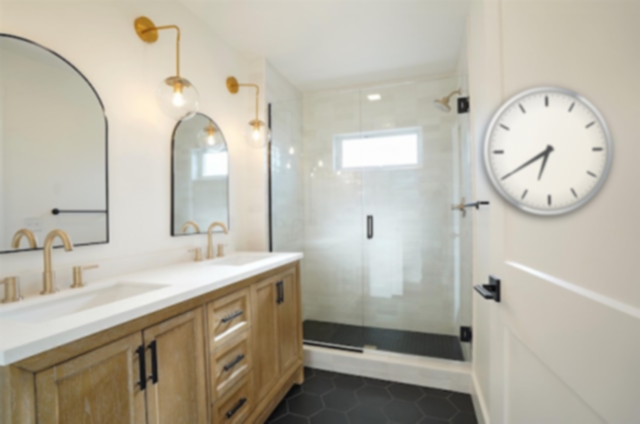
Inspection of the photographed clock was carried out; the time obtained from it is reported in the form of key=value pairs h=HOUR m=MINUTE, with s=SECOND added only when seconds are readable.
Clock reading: h=6 m=40
